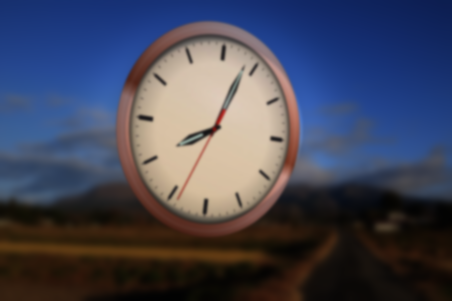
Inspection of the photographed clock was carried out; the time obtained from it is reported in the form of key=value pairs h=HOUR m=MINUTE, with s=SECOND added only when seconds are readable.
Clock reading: h=8 m=3 s=34
